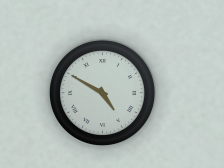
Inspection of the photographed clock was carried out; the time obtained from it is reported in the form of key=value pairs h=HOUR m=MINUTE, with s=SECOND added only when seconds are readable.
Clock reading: h=4 m=50
